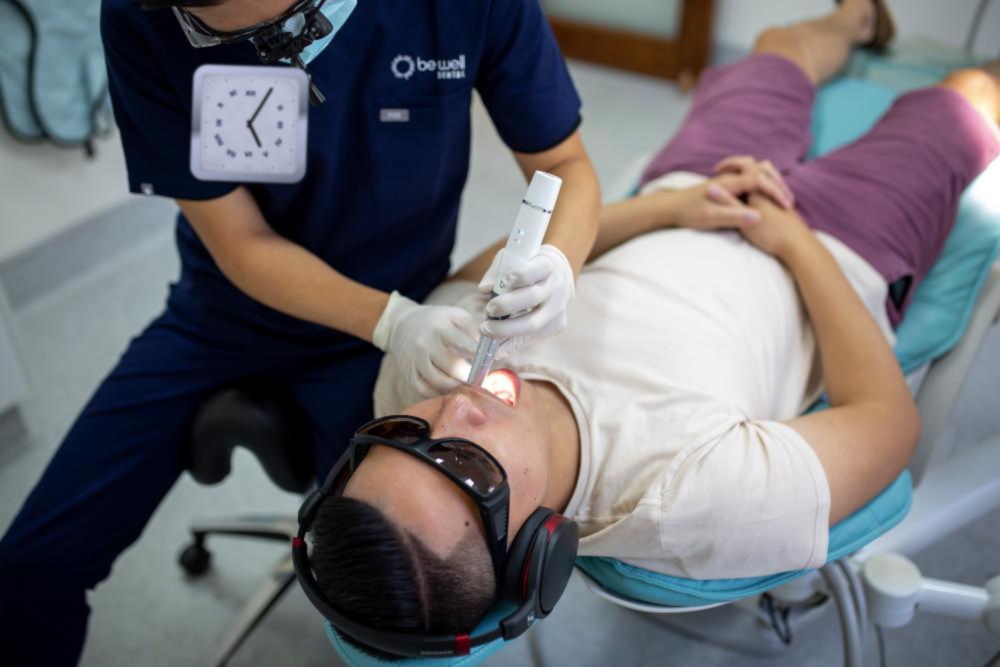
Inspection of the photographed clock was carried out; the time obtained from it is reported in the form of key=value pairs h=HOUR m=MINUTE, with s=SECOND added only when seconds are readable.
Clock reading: h=5 m=5
